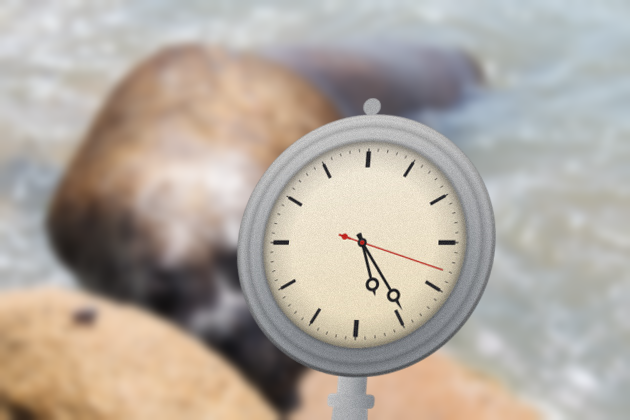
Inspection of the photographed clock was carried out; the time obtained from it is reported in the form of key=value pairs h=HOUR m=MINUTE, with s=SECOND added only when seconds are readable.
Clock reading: h=5 m=24 s=18
